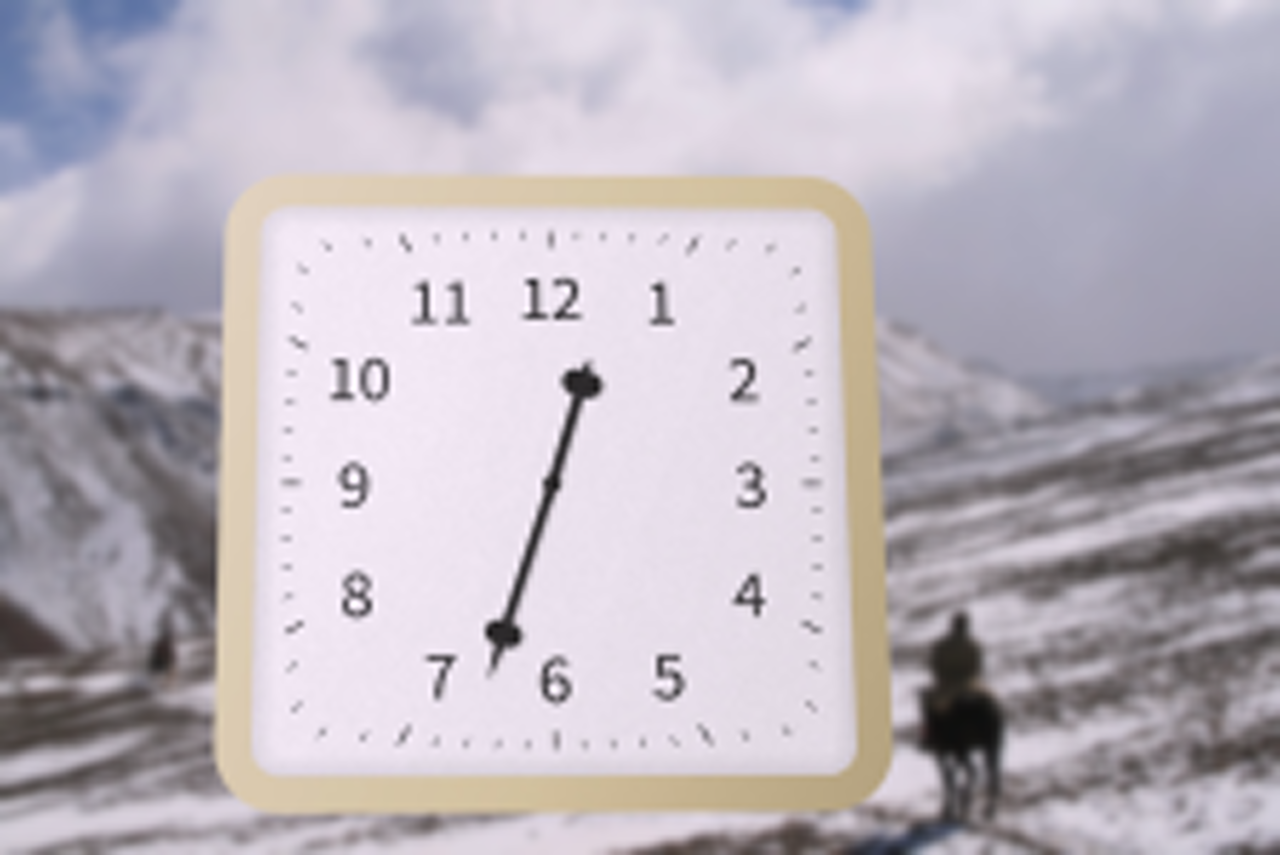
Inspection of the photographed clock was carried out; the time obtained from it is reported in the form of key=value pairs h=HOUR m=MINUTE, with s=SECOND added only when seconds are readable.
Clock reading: h=12 m=33
